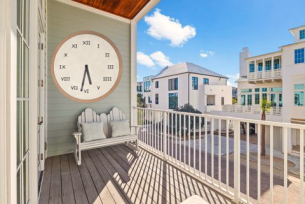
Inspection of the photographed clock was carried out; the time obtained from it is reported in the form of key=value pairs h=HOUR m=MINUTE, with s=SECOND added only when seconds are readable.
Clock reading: h=5 m=32
